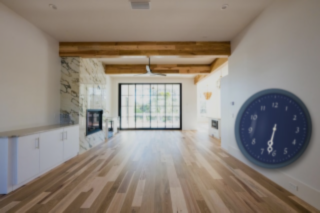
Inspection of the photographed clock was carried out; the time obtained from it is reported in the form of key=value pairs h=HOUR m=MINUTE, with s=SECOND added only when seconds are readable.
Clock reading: h=6 m=32
